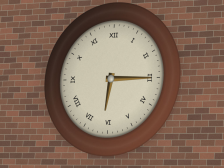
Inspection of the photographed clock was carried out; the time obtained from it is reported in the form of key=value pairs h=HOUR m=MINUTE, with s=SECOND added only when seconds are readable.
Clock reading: h=6 m=15
